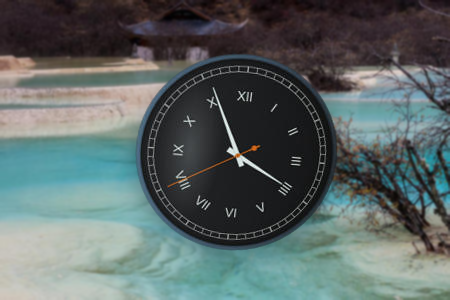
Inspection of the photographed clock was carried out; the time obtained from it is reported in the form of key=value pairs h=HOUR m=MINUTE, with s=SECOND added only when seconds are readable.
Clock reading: h=3 m=55 s=40
